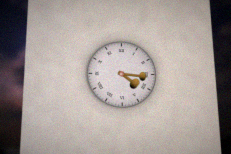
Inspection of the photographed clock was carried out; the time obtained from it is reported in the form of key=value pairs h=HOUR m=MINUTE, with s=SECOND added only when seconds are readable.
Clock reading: h=4 m=16
